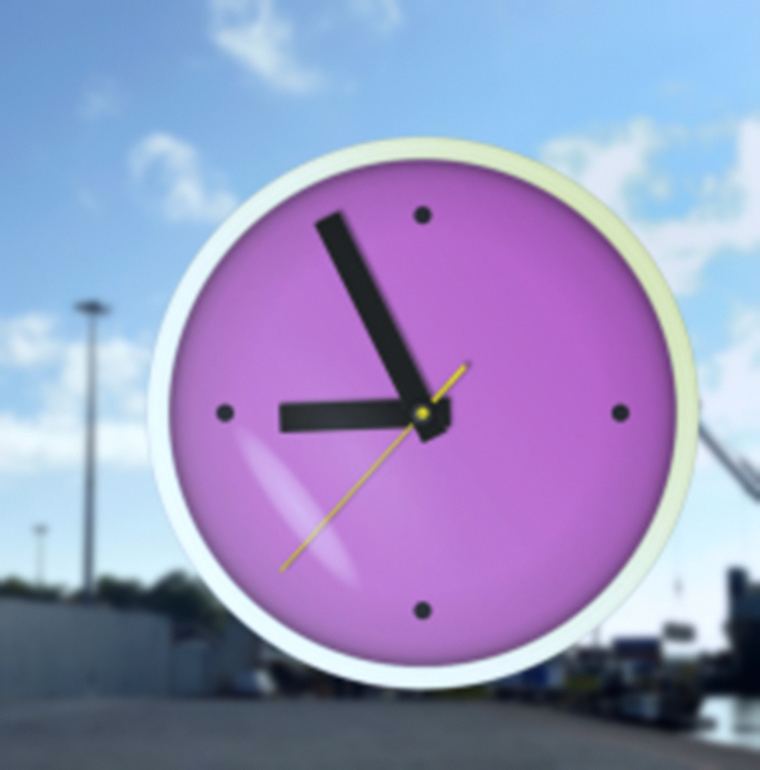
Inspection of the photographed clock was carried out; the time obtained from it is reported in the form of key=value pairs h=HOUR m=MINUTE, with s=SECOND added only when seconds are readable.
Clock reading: h=8 m=55 s=37
